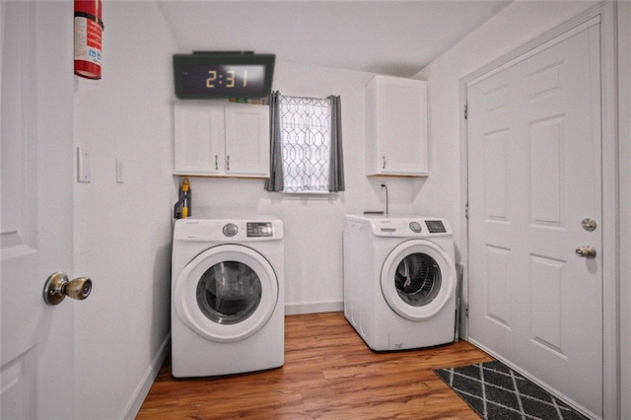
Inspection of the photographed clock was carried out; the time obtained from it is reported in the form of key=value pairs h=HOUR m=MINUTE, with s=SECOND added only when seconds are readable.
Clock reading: h=2 m=31
